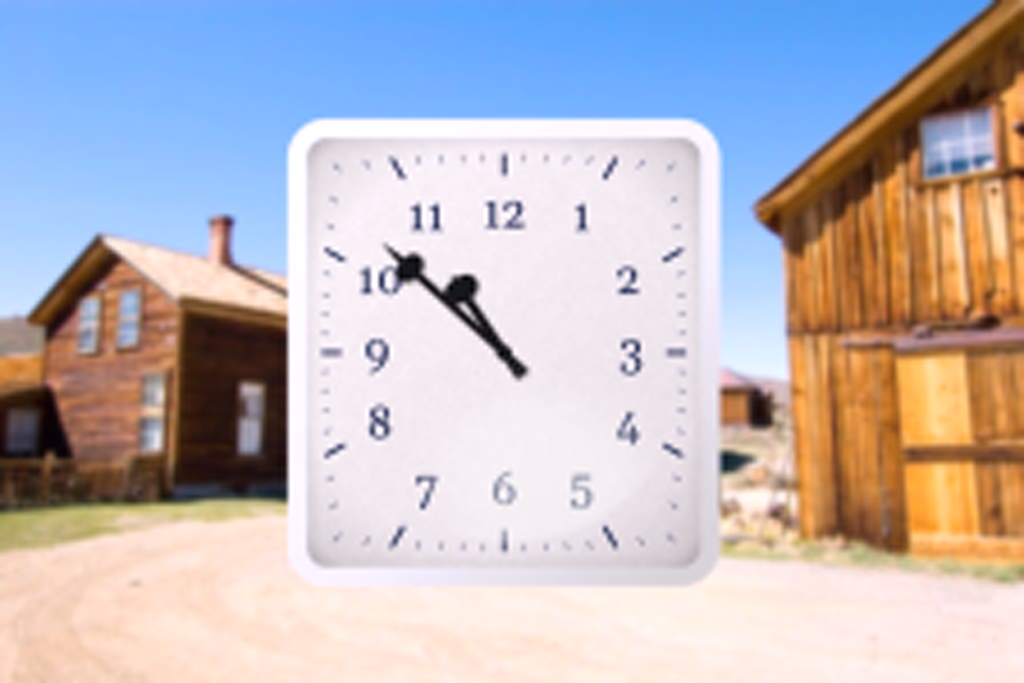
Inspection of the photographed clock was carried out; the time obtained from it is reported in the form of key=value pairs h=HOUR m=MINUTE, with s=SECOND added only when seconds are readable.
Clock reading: h=10 m=52
